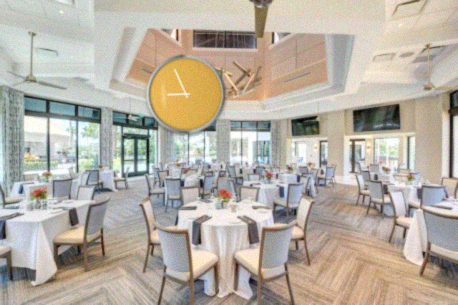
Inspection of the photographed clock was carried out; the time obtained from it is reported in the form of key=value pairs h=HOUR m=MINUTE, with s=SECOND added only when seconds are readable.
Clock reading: h=8 m=56
